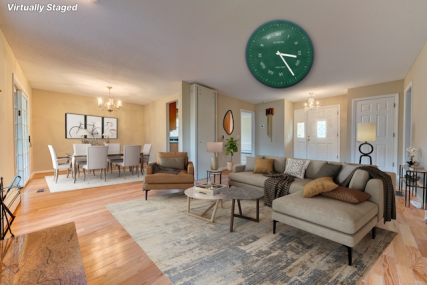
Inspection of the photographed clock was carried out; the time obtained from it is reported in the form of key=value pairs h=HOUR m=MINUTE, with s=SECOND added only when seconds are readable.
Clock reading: h=3 m=25
